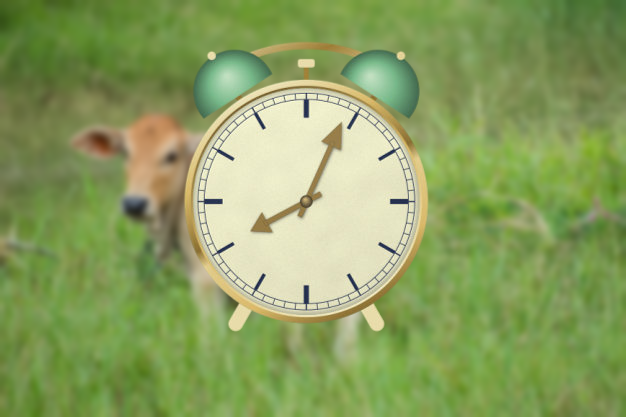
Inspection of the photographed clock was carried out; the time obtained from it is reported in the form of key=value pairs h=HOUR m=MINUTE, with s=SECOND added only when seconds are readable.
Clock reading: h=8 m=4
